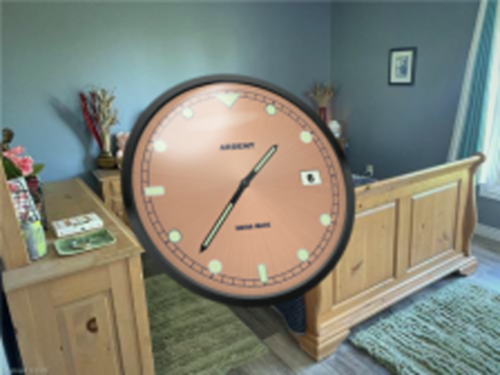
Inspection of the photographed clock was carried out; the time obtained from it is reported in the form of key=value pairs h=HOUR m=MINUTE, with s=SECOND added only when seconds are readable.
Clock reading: h=1 m=37
